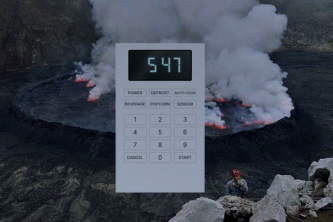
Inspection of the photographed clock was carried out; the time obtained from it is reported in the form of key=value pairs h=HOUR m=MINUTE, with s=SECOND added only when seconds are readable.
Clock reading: h=5 m=47
